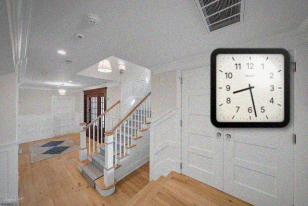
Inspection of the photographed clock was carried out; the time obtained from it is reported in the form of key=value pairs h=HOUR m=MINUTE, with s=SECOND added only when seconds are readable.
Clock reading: h=8 m=28
